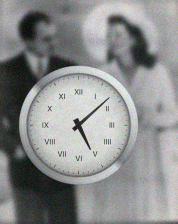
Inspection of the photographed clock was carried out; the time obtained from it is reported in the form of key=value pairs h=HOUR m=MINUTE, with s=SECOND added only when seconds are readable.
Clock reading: h=5 m=8
